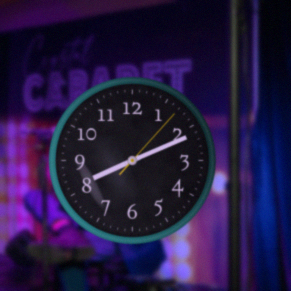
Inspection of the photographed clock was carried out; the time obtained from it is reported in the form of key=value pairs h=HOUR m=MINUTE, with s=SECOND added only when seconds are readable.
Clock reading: h=8 m=11 s=7
